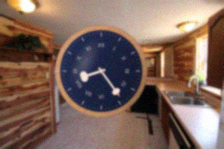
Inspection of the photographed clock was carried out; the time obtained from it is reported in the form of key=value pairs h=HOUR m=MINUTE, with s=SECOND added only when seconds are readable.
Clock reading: h=8 m=24
